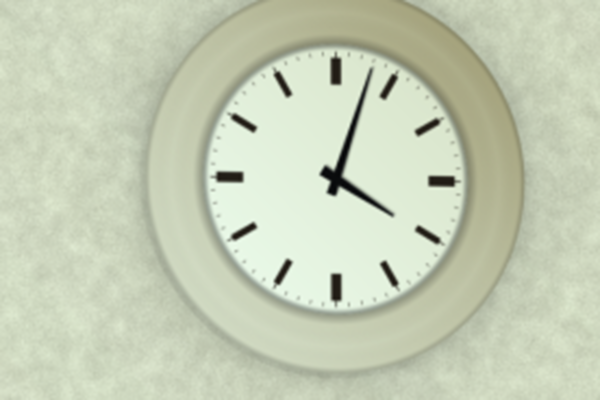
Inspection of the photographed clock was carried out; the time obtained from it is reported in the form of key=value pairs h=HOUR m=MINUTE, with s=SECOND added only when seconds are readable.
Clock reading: h=4 m=3
